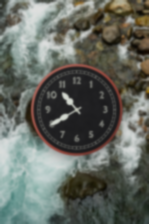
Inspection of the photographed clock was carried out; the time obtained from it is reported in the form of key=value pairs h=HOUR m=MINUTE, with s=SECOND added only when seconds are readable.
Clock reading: h=10 m=40
